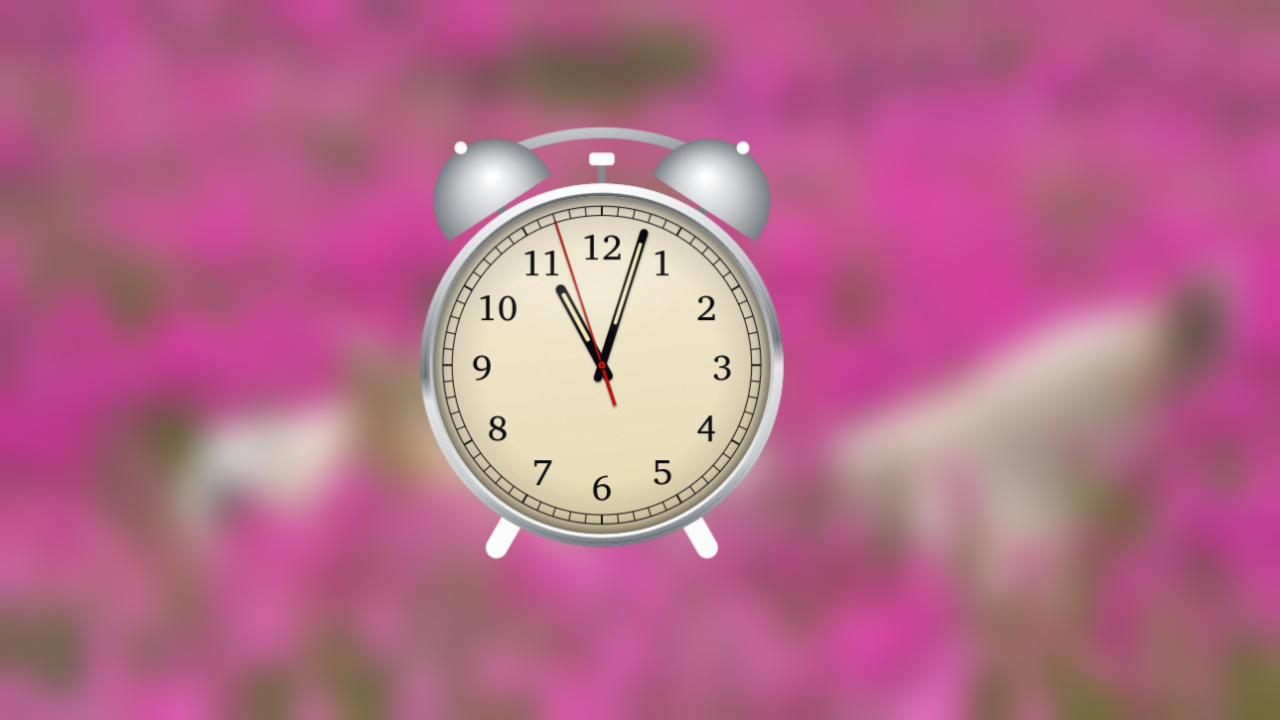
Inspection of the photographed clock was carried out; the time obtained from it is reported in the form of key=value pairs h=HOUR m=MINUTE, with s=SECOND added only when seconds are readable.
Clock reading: h=11 m=2 s=57
